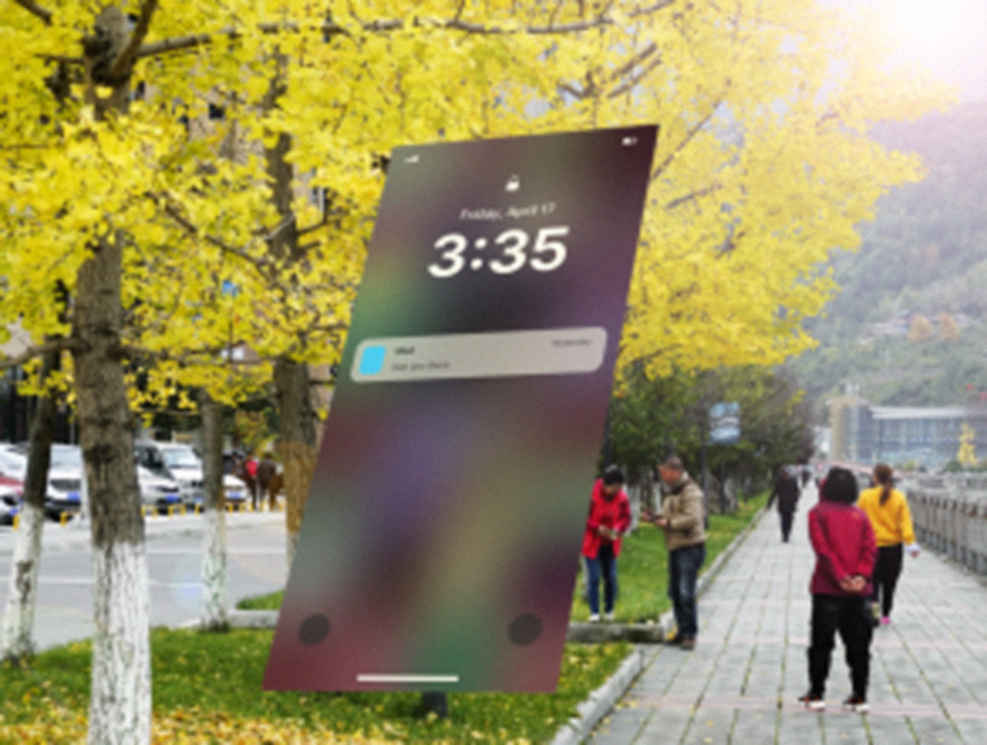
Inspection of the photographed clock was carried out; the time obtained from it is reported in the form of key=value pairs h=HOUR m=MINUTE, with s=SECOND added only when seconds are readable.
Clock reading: h=3 m=35
